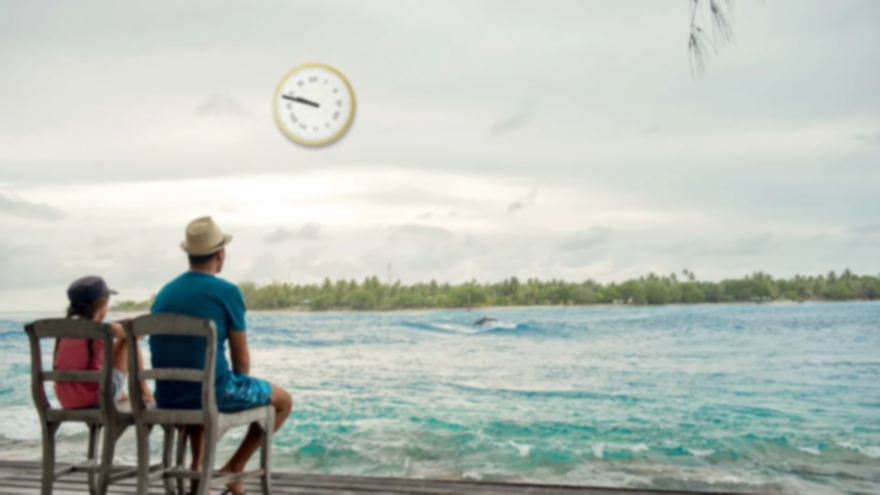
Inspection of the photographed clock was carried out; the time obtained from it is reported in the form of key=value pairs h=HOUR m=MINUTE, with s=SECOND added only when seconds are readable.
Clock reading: h=9 m=48
